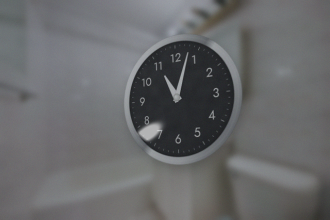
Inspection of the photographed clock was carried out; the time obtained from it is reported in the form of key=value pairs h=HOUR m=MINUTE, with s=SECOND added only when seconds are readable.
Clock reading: h=11 m=3
